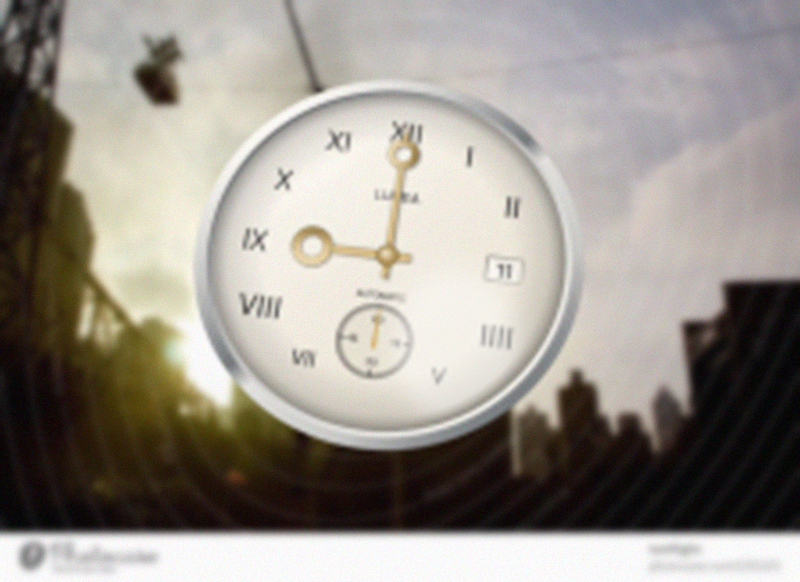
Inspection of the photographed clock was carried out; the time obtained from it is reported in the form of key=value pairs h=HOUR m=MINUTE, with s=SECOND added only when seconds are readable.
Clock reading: h=9 m=0
